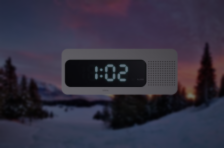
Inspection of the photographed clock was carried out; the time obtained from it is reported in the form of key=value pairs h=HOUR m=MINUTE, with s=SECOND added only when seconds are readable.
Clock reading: h=1 m=2
